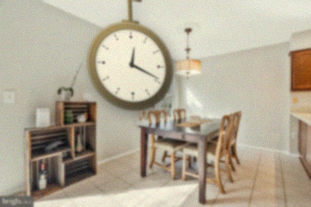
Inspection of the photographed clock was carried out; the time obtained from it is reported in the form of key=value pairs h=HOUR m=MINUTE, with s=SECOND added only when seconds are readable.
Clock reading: h=12 m=19
